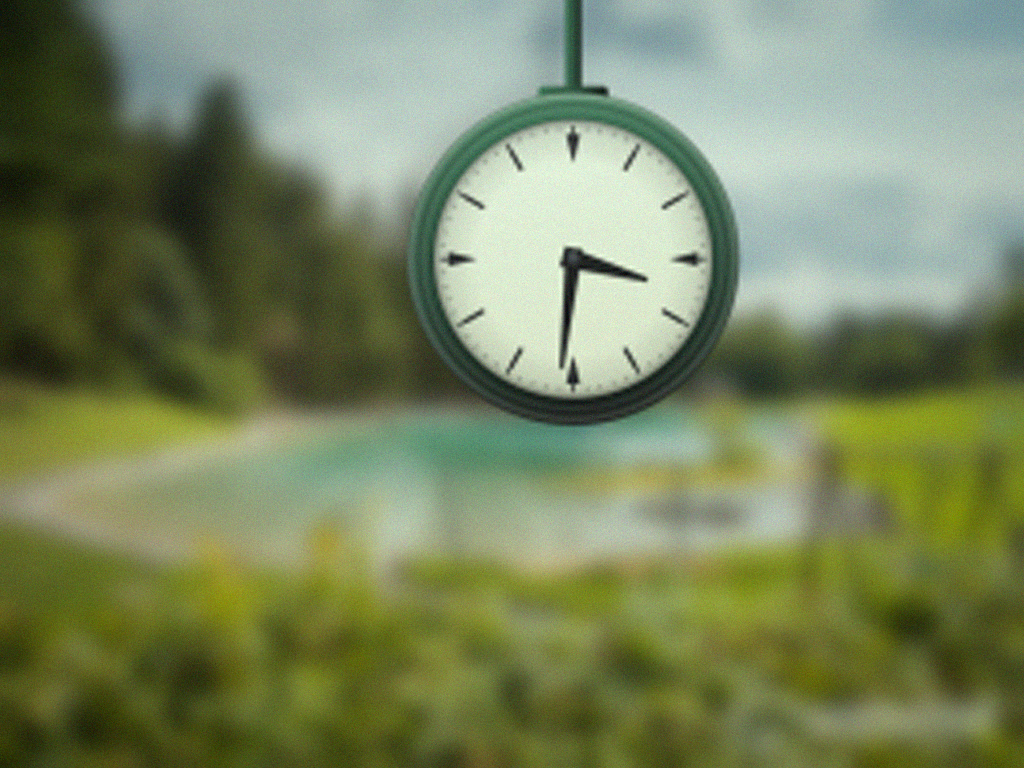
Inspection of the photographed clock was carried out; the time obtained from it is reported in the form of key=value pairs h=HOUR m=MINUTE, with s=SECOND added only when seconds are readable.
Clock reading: h=3 m=31
